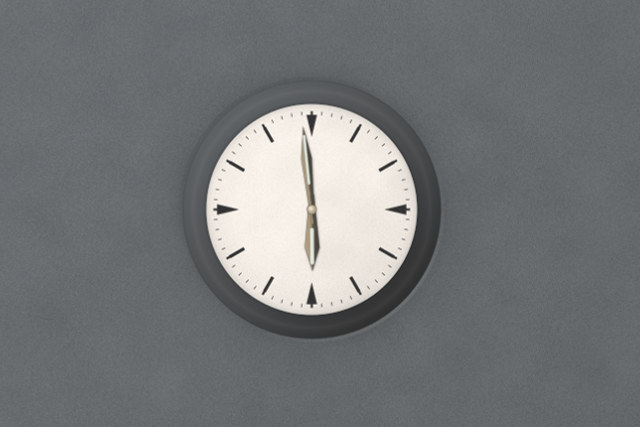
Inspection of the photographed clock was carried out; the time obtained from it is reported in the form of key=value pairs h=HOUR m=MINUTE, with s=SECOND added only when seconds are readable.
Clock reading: h=5 m=59
